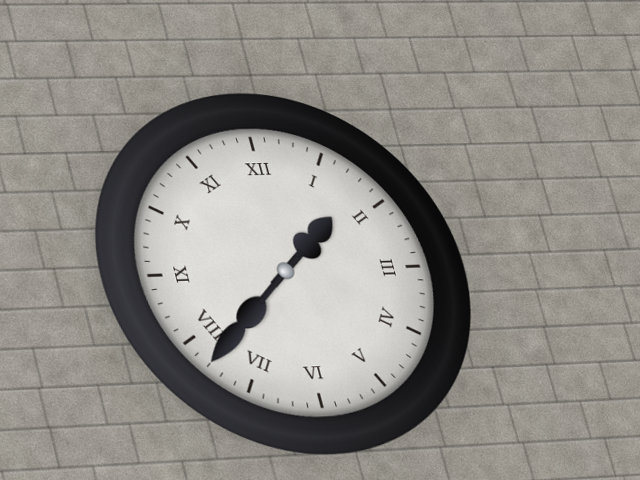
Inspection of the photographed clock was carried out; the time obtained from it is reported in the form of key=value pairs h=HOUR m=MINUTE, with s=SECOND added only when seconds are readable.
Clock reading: h=1 m=38
